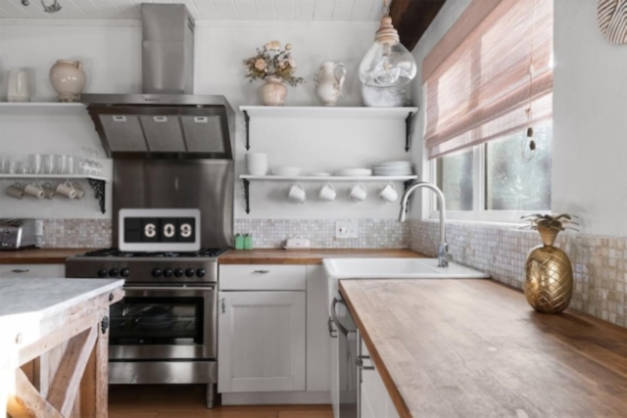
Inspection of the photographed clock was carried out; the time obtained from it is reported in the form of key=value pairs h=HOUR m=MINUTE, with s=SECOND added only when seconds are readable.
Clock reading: h=6 m=9
